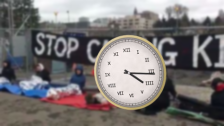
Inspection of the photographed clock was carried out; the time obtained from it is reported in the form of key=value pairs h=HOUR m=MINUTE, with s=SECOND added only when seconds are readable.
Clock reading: h=4 m=16
